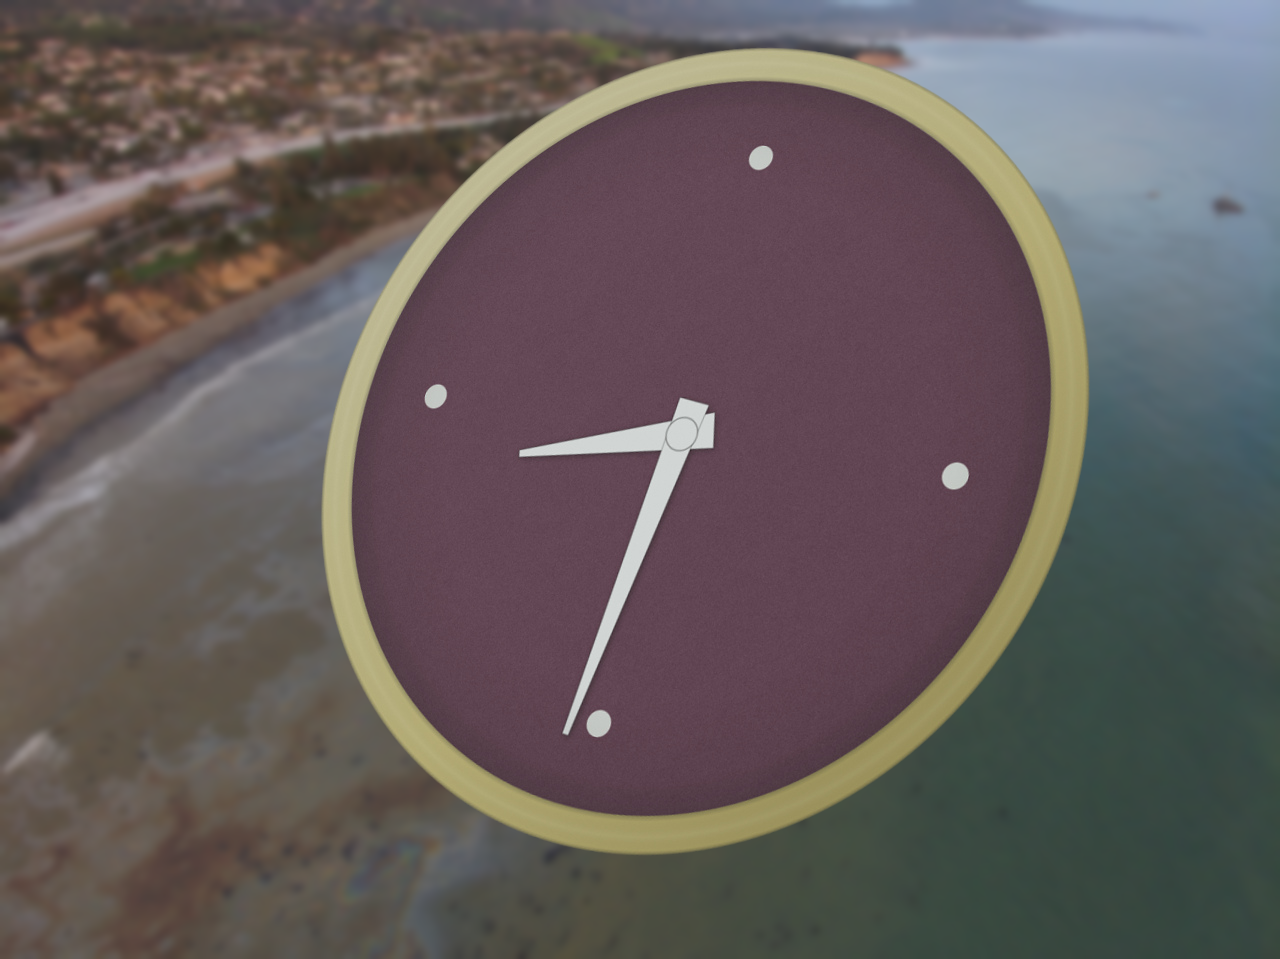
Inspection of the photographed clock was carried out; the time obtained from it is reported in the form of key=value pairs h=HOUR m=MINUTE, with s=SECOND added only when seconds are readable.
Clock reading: h=8 m=31
